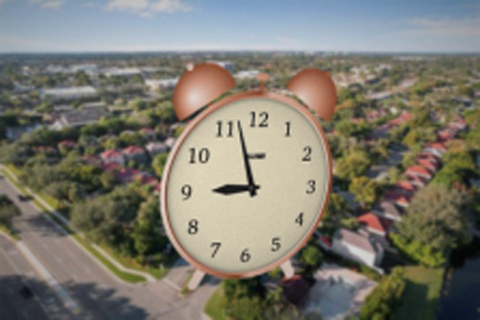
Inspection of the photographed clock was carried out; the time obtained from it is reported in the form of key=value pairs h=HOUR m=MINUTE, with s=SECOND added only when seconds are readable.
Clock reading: h=8 m=57
